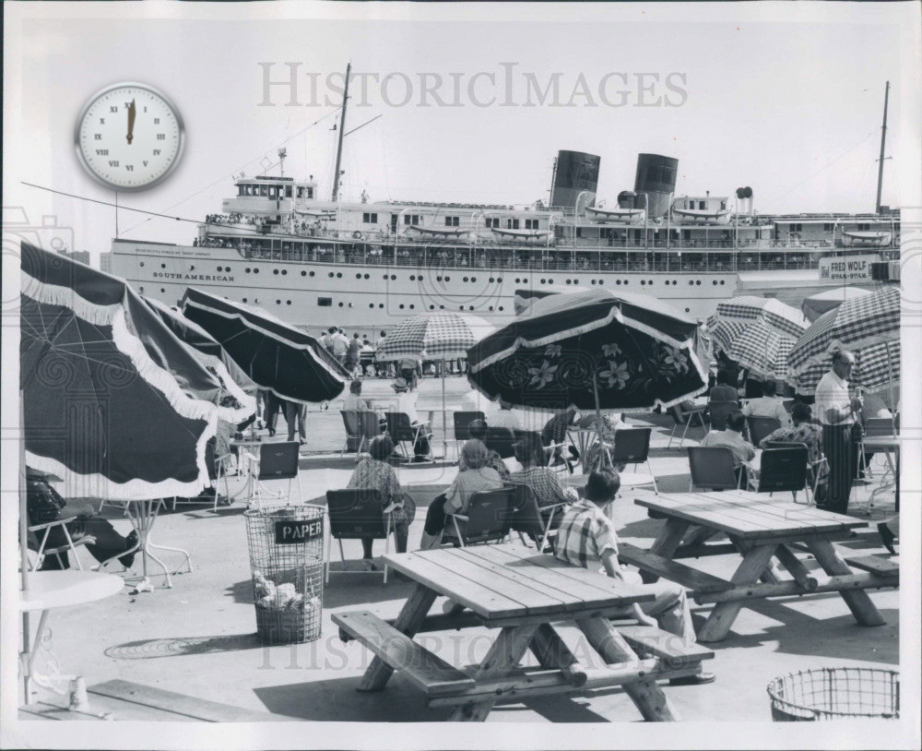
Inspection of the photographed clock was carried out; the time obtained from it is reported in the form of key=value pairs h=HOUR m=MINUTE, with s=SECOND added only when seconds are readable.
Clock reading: h=12 m=1
